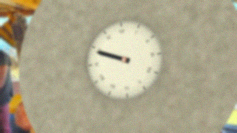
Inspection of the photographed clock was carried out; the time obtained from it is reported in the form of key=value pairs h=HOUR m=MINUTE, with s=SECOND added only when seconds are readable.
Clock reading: h=9 m=49
